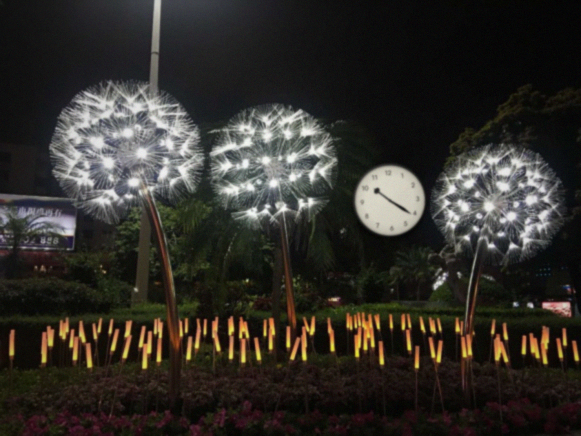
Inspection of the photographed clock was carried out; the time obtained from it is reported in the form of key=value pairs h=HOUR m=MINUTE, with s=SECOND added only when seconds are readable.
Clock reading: h=10 m=21
